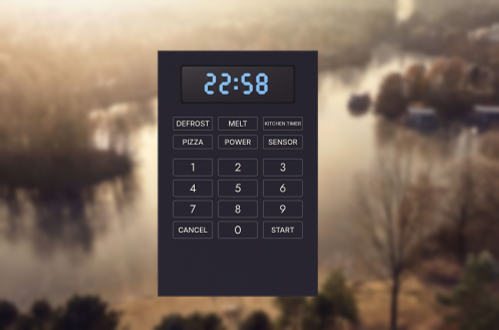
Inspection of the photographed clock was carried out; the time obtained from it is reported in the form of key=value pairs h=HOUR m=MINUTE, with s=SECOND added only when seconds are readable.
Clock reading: h=22 m=58
